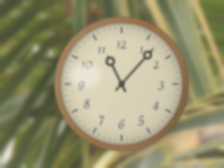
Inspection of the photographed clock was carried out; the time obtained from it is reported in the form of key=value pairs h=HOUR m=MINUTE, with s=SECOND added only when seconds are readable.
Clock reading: h=11 m=7
